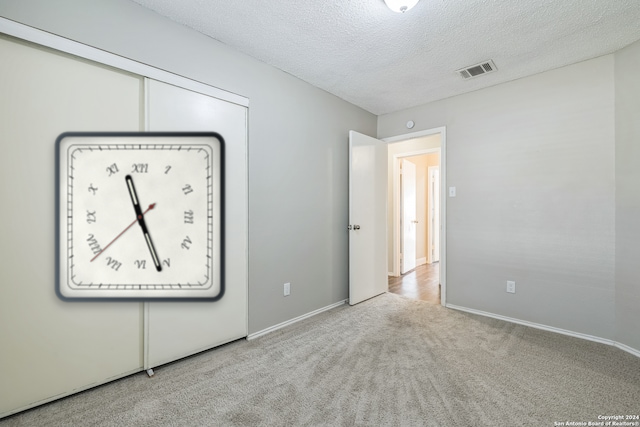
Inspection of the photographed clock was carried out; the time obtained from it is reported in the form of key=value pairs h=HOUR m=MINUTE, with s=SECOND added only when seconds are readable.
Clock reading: h=11 m=26 s=38
